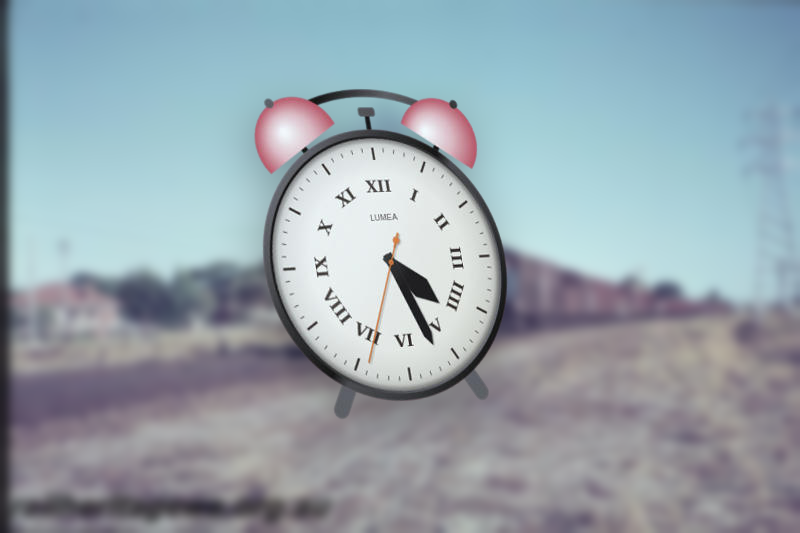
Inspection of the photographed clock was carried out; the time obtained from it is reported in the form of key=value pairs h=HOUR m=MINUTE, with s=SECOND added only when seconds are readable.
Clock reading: h=4 m=26 s=34
